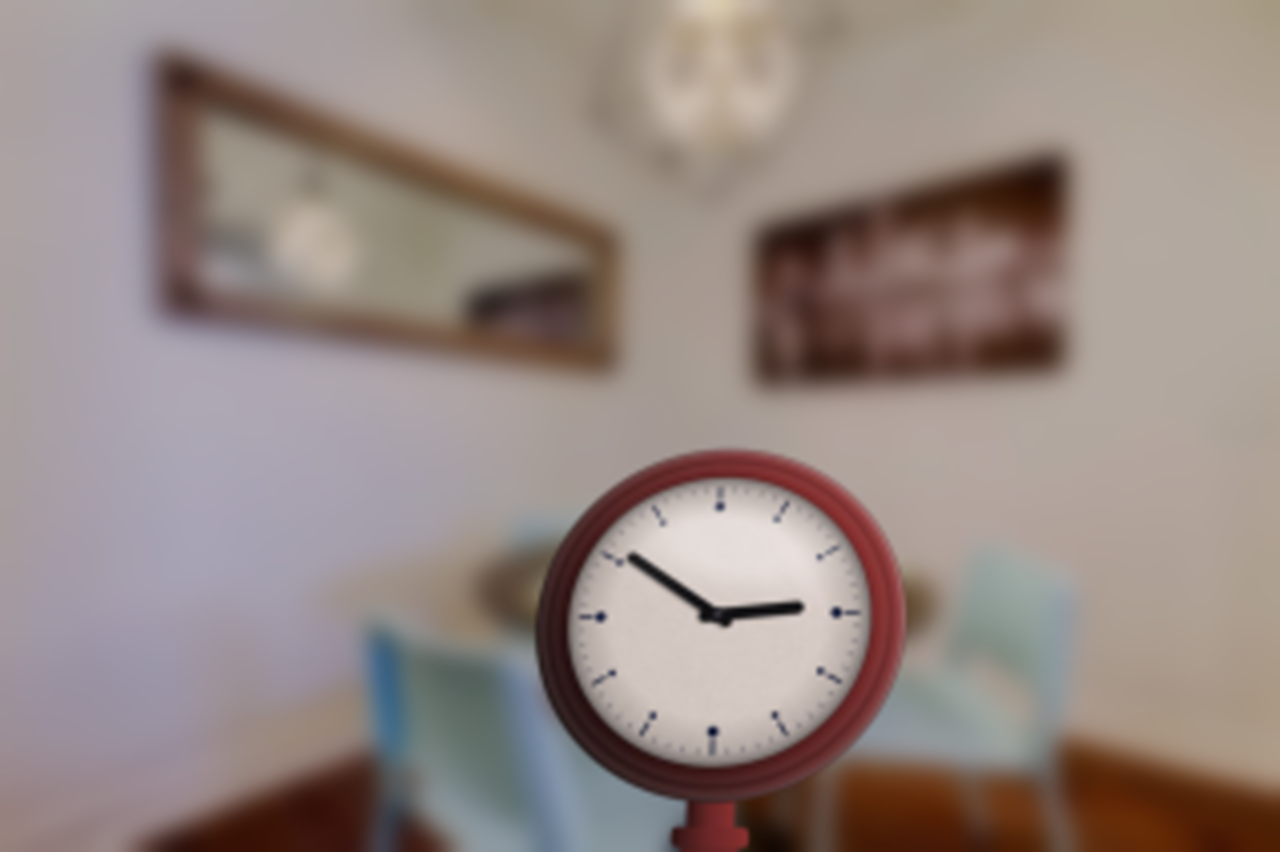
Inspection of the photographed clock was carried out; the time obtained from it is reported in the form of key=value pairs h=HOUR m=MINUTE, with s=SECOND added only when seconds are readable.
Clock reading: h=2 m=51
